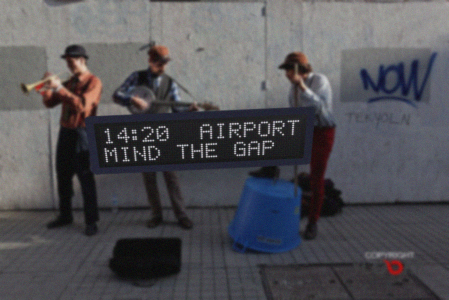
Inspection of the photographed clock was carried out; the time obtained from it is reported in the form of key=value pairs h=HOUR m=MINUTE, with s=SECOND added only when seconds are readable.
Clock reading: h=14 m=20
